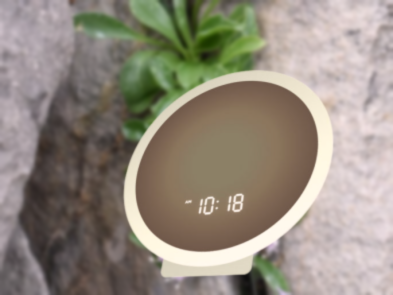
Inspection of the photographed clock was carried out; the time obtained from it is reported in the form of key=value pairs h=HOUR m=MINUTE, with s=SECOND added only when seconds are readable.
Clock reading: h=10 m=18
